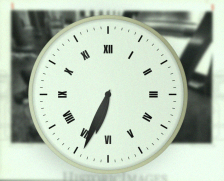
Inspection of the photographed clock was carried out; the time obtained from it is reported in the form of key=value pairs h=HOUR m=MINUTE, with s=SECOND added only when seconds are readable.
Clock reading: h=6 m=34
